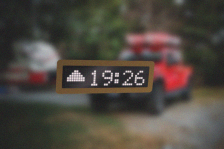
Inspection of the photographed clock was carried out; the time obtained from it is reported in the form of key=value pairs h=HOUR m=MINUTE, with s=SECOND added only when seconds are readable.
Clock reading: h=19 m=26
